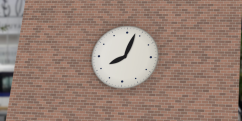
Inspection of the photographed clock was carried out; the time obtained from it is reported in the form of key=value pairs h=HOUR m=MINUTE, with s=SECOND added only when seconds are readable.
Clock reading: h=8 m=3
